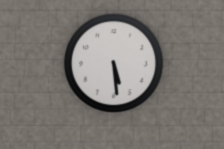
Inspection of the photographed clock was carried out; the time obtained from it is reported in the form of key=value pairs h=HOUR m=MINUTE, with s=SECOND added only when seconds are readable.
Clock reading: h=5 m=29
